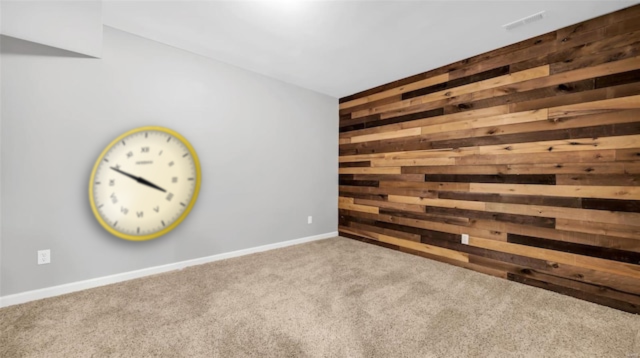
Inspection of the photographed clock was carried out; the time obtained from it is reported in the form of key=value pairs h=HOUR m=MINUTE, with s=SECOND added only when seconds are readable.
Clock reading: h=3 m=49
